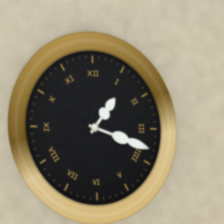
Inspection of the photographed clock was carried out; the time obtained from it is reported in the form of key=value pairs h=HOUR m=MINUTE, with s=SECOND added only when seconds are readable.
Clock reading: h=1 m=18
